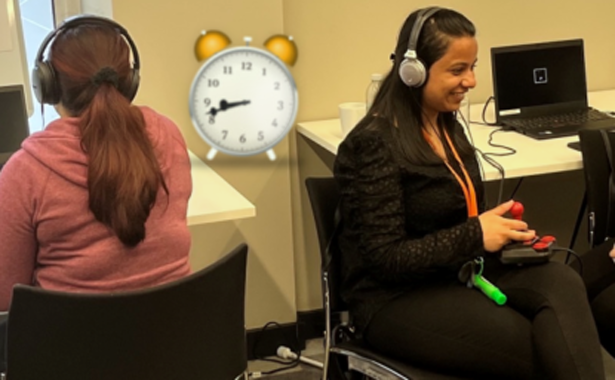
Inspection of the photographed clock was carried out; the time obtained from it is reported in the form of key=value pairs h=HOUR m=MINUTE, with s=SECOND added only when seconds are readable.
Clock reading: h=8 m=42
